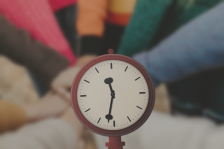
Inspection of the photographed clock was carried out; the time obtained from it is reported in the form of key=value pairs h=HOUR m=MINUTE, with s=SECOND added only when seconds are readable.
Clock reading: h=11 m=32
